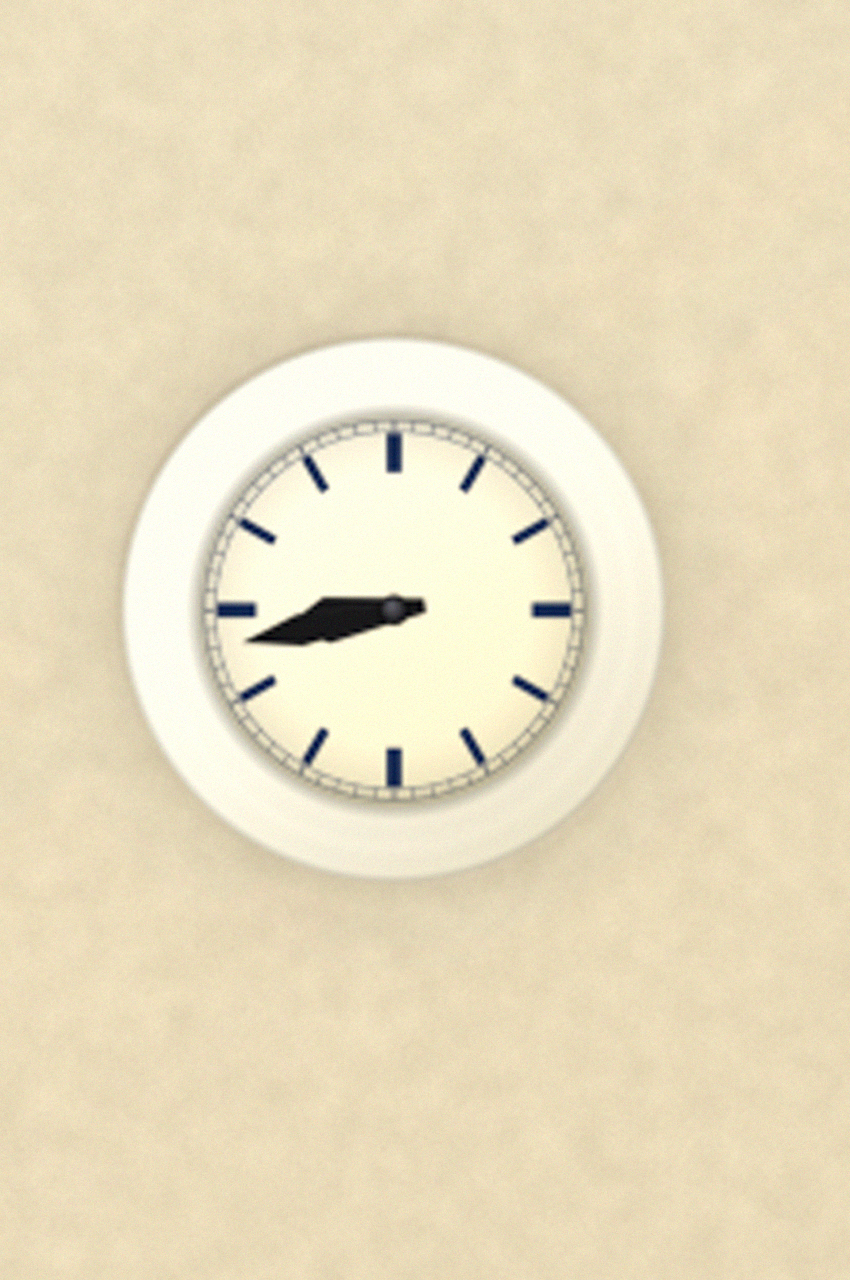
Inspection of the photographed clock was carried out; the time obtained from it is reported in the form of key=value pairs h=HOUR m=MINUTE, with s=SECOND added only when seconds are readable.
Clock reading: h=8 m=43
